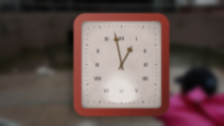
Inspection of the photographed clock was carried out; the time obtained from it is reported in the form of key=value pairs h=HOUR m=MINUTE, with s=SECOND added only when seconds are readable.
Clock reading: h=12 m=58
